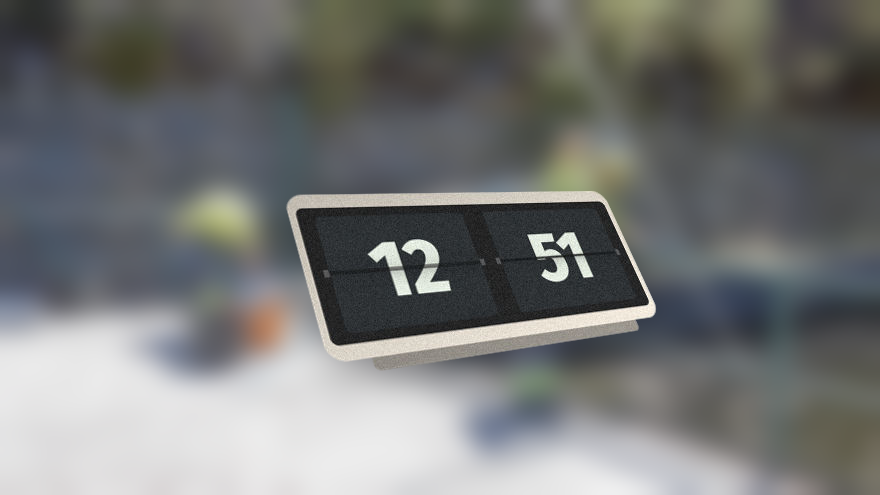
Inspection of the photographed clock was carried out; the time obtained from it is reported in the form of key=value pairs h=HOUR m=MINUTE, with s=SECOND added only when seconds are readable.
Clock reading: h=12 m=51
